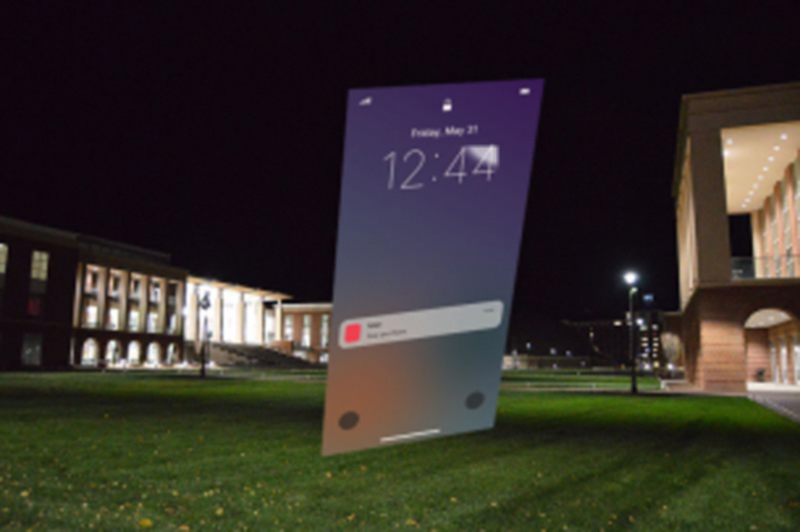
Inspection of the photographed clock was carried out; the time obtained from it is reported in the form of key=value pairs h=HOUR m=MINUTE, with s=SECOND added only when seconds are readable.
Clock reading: h=12 m=44
